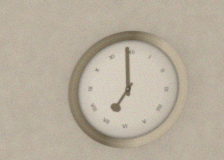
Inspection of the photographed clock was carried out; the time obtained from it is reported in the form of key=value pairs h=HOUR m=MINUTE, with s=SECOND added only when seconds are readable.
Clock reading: h=6 m=59
